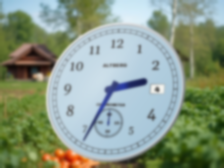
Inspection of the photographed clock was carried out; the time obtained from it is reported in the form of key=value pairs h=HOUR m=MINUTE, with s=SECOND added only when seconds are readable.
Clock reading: h=2 m=34
